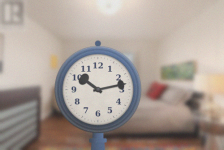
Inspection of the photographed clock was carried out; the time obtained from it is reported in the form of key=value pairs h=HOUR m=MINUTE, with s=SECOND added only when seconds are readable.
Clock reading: h=10 m=13
